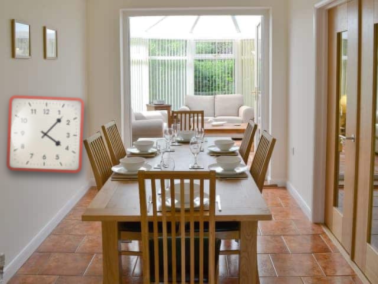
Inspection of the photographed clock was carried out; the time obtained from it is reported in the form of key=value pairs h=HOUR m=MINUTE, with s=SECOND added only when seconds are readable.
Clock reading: h=4 m=7
